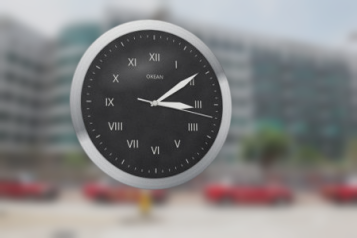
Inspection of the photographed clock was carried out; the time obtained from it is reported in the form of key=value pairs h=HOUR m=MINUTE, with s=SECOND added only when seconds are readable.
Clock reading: h=3 m=9 s=17
